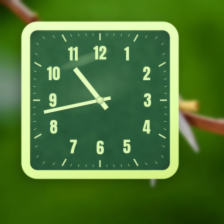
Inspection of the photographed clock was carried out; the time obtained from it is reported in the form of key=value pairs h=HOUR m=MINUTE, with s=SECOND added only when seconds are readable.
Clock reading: h=10 m=43
